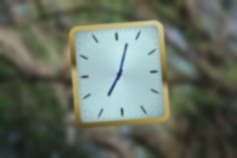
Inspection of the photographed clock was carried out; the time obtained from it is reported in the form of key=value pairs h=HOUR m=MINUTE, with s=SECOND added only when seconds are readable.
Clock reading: h=7 m=3
